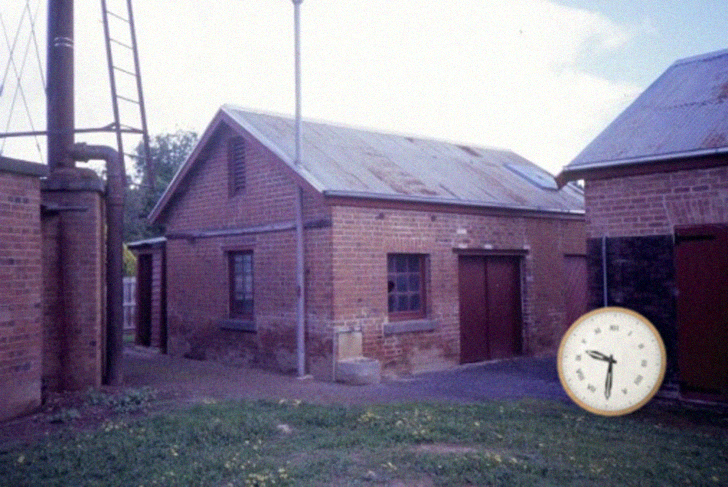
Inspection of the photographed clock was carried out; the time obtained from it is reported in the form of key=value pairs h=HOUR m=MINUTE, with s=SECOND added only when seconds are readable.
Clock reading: h=9 m=30
